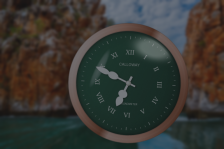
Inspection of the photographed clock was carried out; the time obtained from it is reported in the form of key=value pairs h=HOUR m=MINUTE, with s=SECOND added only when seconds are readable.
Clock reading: h=6 m=49
